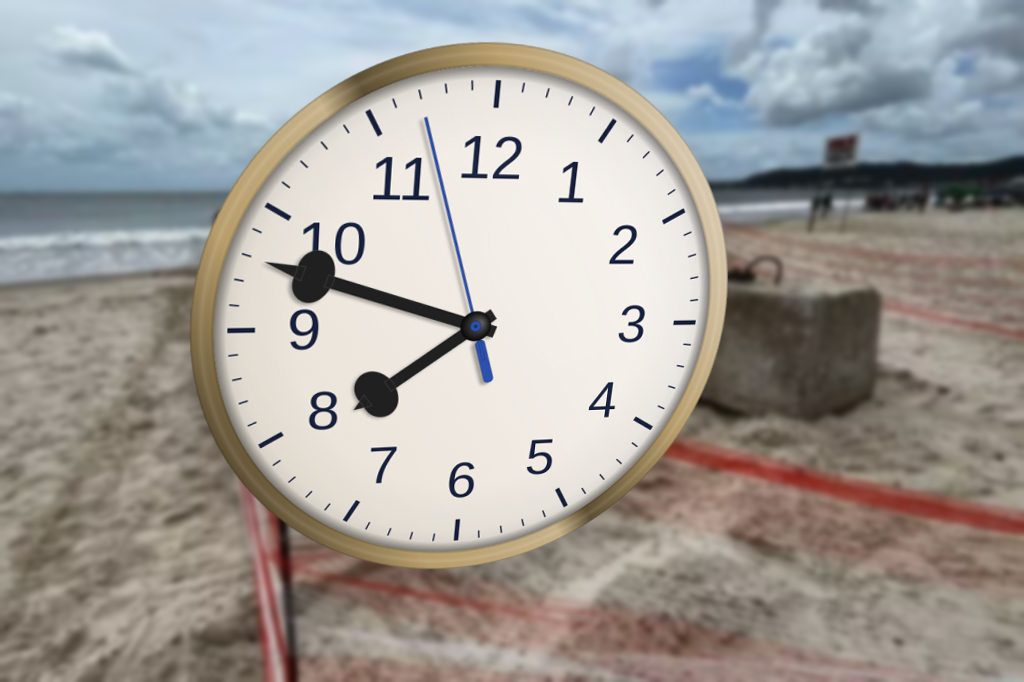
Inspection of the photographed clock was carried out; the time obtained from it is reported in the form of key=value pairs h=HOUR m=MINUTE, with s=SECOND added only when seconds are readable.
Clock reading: h=7 m=47 s=57
